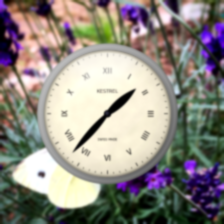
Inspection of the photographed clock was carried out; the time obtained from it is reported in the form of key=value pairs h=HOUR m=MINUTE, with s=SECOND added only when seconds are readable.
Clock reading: h=1 m=37
